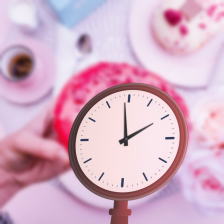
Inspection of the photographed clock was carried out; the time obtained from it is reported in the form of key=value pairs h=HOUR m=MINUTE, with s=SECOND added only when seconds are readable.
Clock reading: h=1 m=59
